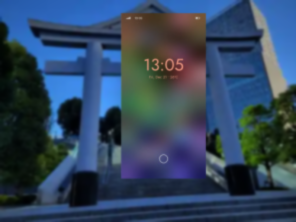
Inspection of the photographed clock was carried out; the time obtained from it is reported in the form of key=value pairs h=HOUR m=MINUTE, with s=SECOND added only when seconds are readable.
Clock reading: h=13 m=5
